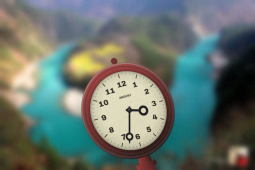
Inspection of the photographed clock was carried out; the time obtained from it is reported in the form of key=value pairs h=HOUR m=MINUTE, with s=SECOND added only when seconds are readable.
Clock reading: h=3 m=33
